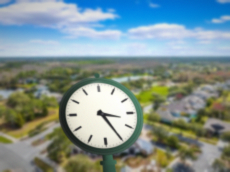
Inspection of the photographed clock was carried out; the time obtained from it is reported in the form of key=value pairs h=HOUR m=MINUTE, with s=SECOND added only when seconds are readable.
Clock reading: h=3 m=25
